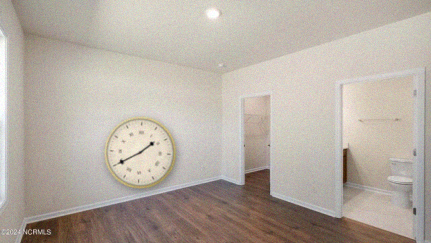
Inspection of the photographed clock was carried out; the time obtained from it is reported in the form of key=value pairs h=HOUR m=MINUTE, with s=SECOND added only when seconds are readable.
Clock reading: h=1 m=40
